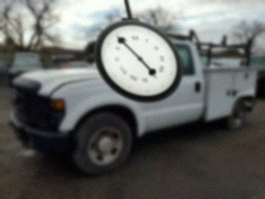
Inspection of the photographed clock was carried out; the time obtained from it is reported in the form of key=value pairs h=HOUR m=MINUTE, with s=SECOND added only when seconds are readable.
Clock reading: h=4 m=54
